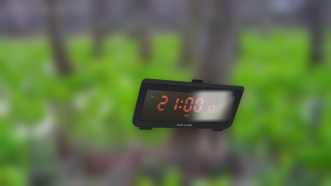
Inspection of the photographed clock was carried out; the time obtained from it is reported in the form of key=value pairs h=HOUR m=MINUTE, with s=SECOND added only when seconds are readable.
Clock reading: h=21 m=0 s=10
